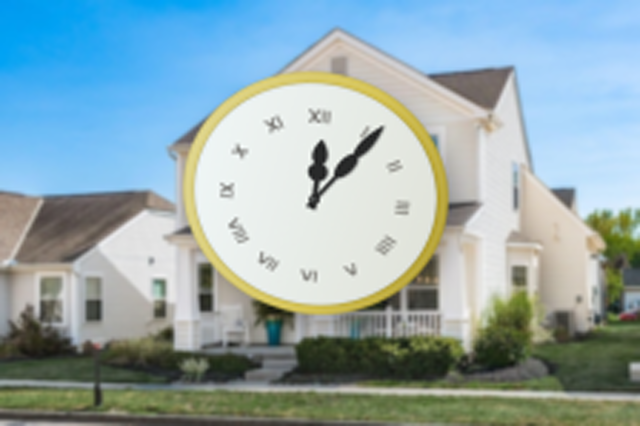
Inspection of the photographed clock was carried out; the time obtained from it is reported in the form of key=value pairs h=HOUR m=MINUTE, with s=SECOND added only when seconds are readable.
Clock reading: h=12 m=6
